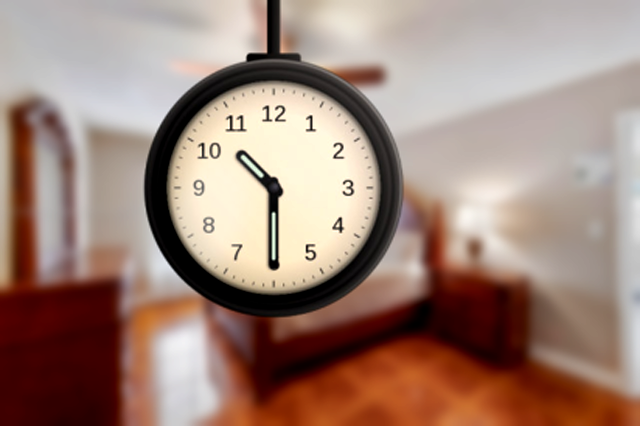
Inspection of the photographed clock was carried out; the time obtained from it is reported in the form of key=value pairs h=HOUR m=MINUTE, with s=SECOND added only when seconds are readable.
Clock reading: h=10 m=30
